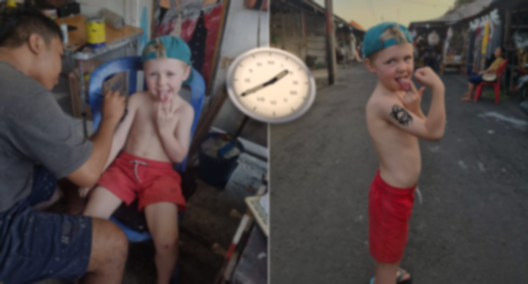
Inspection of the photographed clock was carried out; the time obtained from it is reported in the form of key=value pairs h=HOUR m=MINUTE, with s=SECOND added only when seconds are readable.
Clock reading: h=1 m=40
